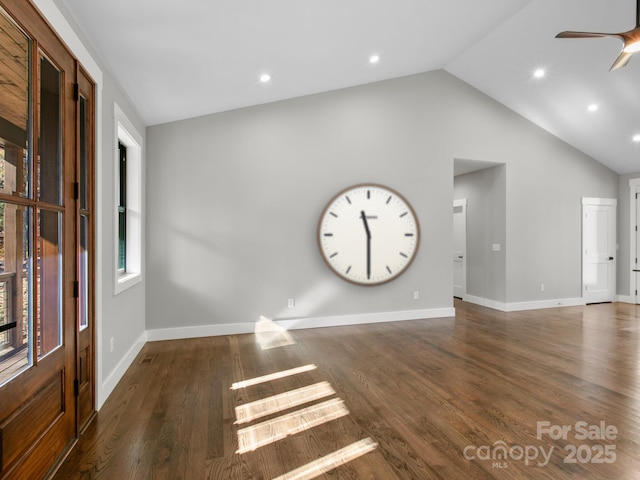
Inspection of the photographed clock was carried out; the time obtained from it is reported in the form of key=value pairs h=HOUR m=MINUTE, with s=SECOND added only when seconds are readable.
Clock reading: h=11 m=30
